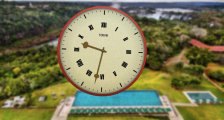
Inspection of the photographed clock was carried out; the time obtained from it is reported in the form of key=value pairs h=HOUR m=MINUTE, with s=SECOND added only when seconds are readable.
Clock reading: h=9 m=32
